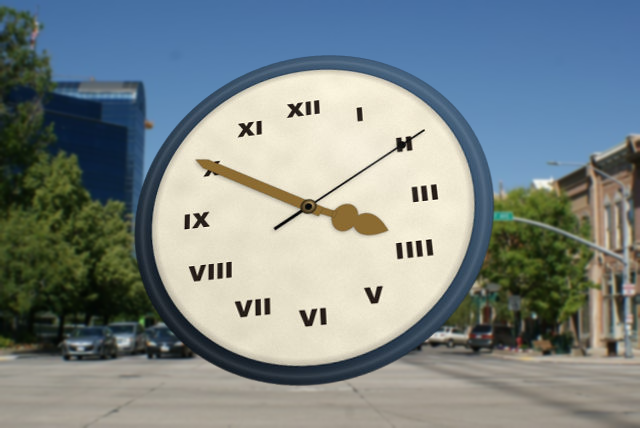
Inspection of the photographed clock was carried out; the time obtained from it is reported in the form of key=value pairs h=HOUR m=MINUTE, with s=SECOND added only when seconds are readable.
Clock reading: h=3 m=50 s=10
